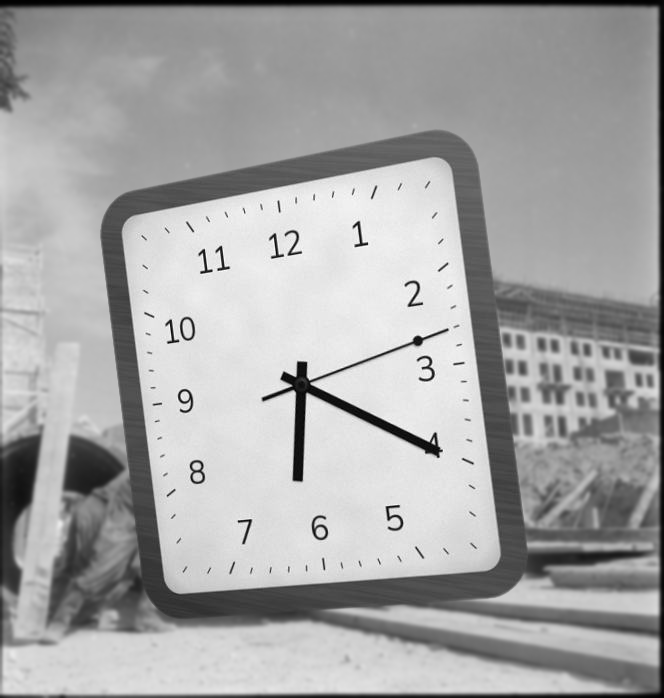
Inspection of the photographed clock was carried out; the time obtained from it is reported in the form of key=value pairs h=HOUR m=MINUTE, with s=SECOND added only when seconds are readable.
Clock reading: h=6 m=20 s=13
